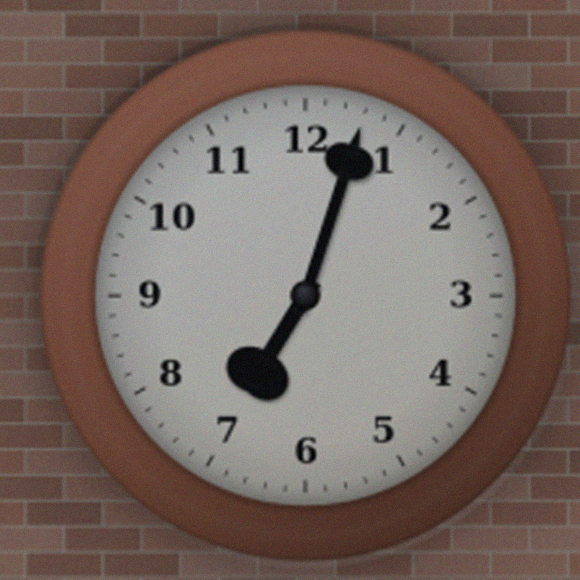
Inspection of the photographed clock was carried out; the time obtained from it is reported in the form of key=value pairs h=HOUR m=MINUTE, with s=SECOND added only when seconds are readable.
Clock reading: h=7 m=3
